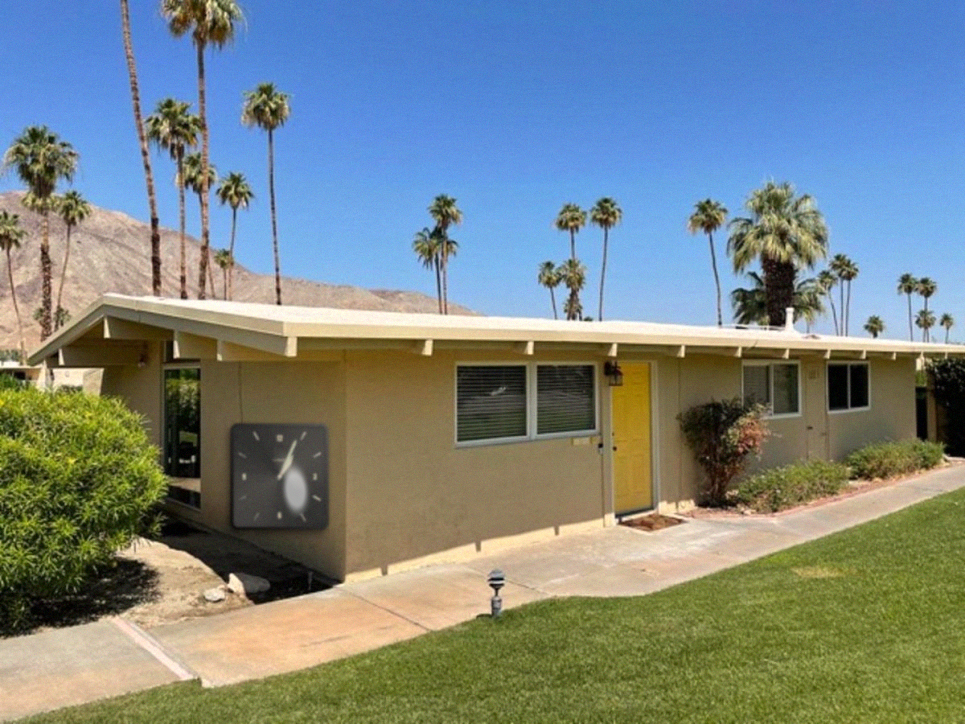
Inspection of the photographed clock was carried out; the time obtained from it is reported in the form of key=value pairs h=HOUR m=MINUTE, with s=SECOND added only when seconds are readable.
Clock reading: h=1 m=4
